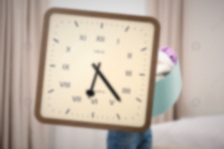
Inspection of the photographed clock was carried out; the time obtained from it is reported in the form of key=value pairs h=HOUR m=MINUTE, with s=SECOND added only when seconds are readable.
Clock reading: h=6 m=23
